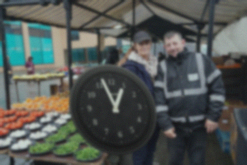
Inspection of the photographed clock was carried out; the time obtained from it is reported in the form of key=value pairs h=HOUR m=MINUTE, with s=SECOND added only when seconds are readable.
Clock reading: h=12 m=57
